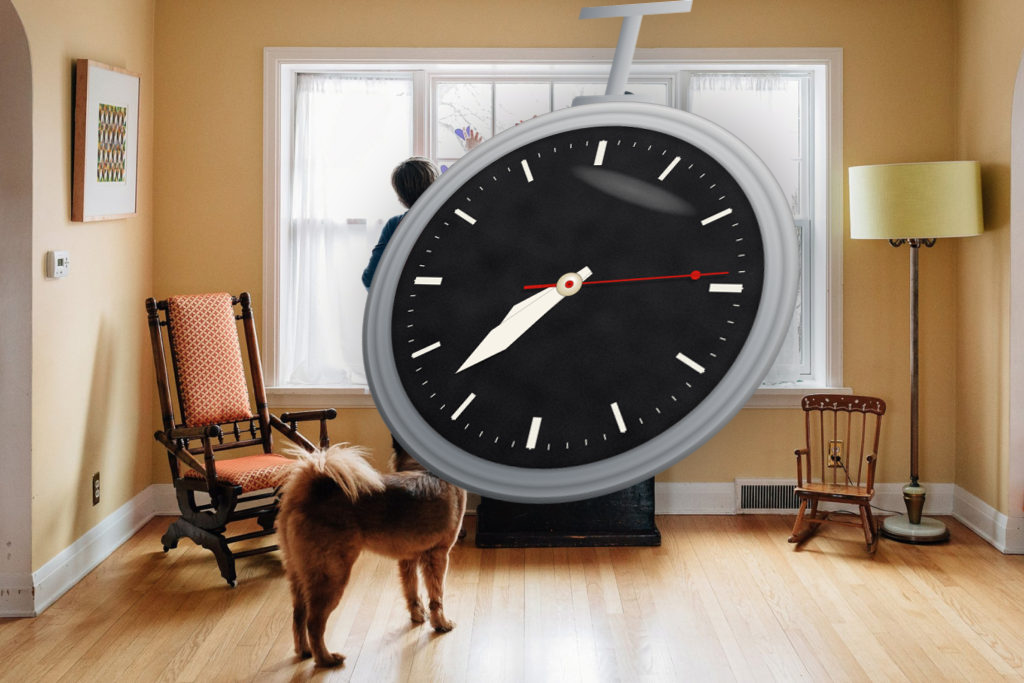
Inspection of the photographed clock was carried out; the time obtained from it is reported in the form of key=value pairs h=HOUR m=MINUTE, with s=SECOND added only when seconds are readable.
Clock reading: h=7 m=37 s=14
